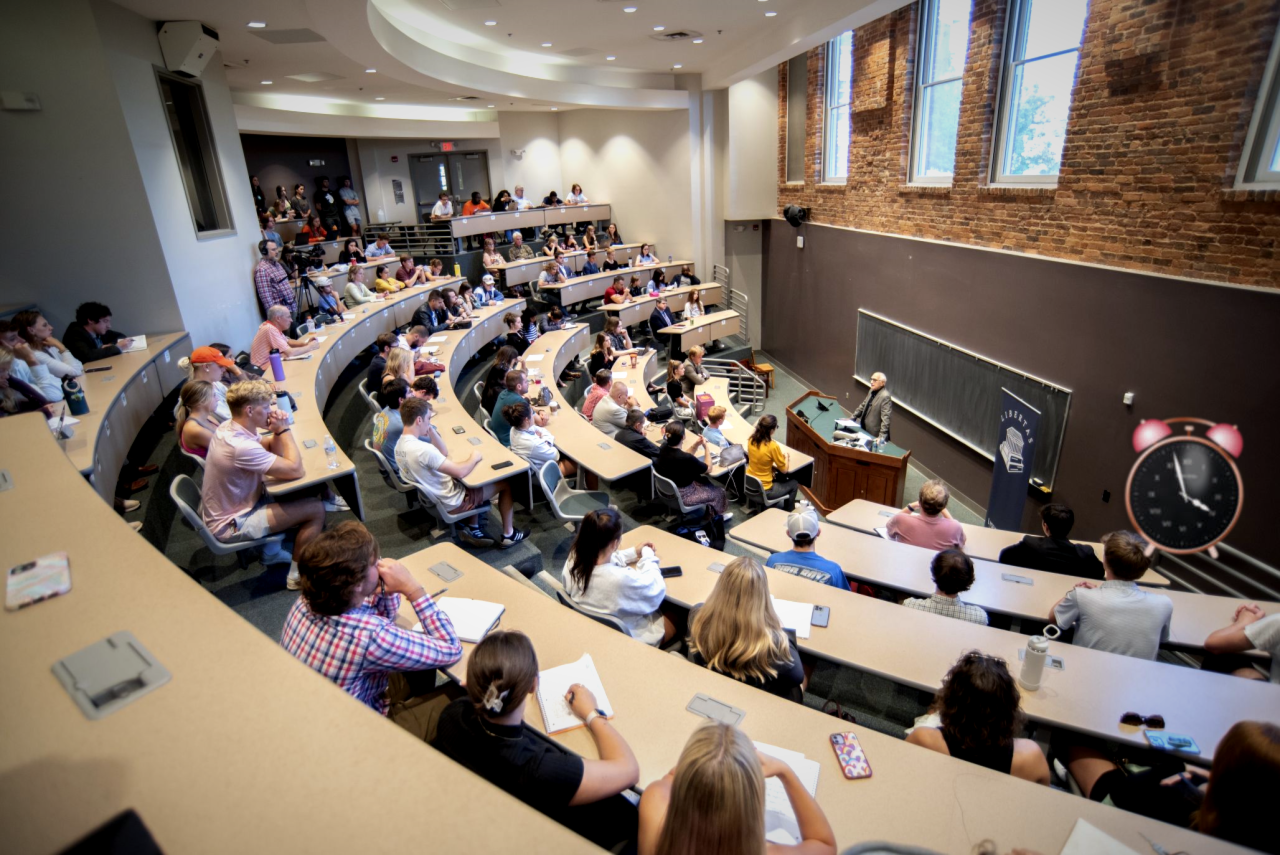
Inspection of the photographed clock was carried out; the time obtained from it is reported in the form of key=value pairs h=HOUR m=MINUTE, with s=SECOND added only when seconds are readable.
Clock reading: h=3 m=57
